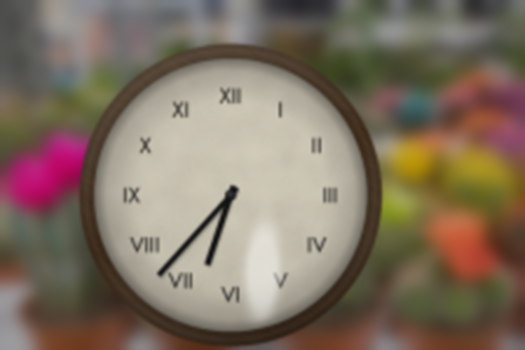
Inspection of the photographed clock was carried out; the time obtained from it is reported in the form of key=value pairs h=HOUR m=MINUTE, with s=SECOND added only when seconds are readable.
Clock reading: h=6 m=37
